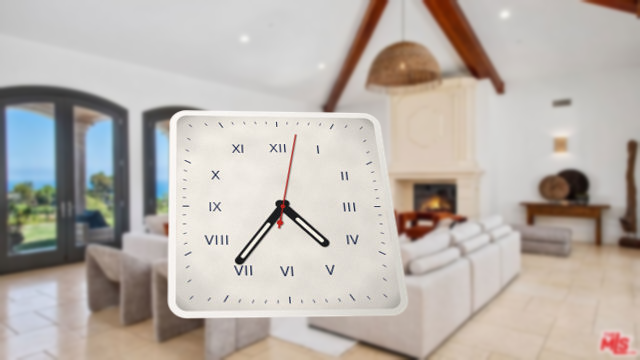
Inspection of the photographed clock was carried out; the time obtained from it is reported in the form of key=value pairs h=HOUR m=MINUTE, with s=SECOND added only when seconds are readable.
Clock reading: h=4 m=36 s=2
